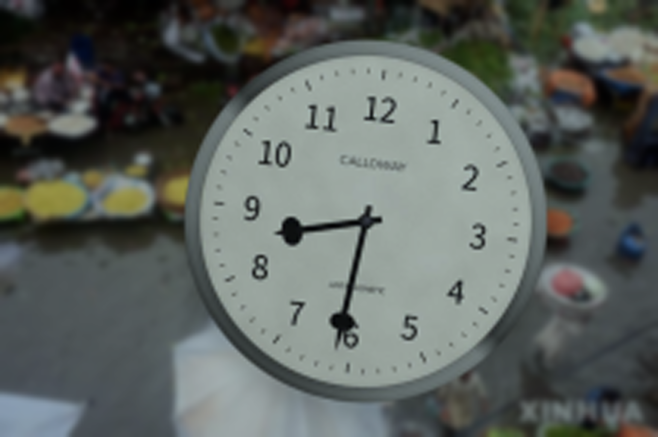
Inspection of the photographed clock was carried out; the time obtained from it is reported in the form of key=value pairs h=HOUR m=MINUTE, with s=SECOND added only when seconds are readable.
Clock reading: h=8 m=31
